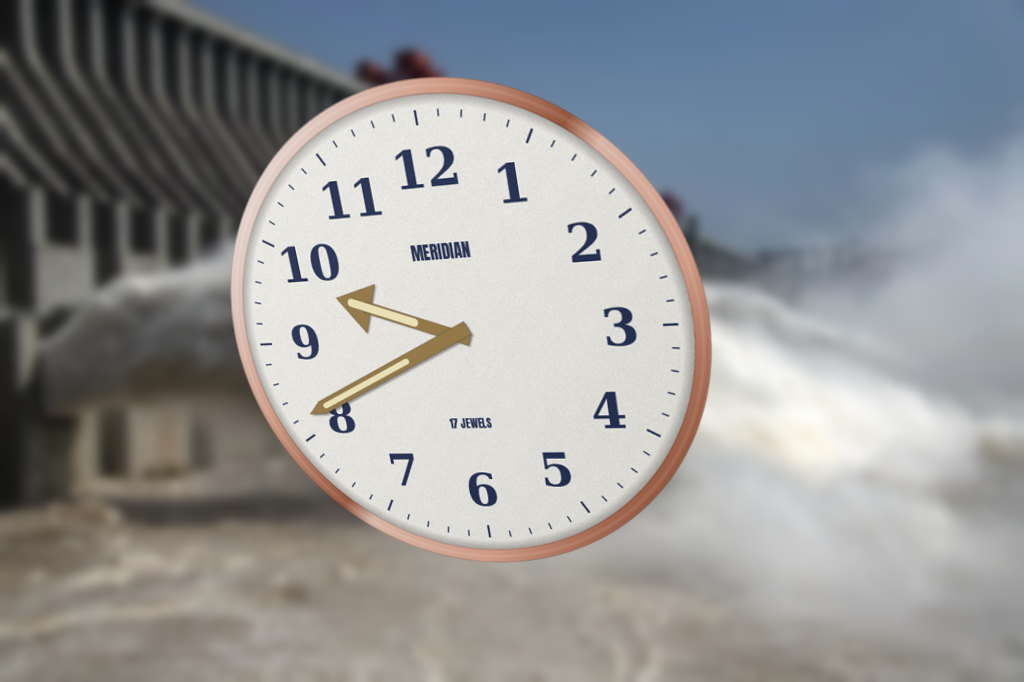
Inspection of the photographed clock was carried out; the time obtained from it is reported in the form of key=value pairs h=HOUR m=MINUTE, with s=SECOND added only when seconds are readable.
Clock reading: h=9 m=41
